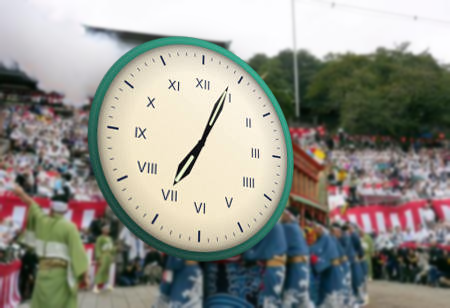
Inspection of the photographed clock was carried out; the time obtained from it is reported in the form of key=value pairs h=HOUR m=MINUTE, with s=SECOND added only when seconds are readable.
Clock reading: h=7 m=4
